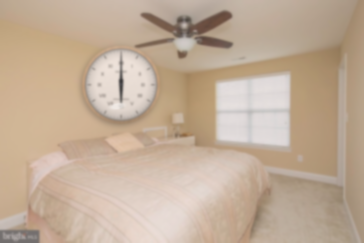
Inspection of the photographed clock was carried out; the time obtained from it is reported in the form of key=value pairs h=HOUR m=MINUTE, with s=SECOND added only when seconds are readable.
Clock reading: h=6 m=0
